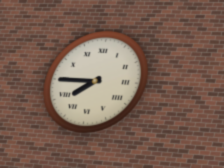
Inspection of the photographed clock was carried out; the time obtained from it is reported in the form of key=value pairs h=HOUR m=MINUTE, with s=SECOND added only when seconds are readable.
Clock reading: h=7 m=45
